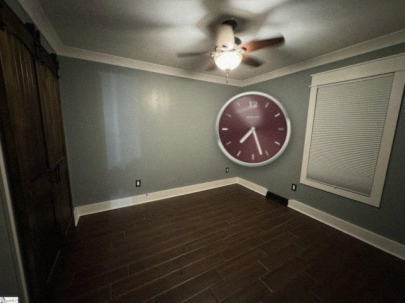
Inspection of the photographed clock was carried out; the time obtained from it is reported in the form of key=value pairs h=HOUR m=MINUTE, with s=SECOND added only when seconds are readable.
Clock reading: h=7 m=27
